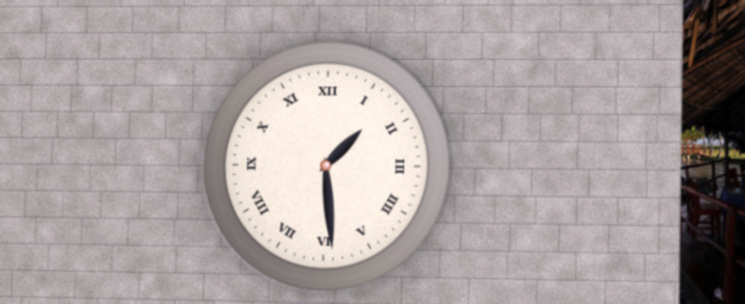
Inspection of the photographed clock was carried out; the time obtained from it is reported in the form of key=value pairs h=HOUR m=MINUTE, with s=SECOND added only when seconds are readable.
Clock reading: h=1 m=29
